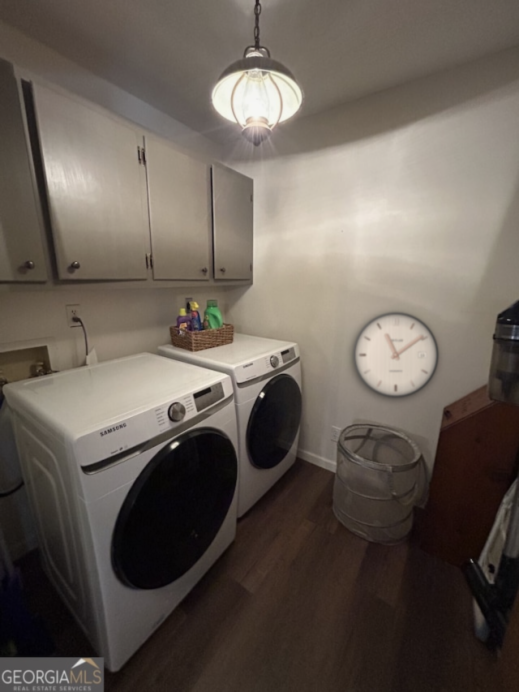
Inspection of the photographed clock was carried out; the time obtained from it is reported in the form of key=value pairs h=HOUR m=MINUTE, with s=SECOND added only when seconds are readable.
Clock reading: h=11 m=9
